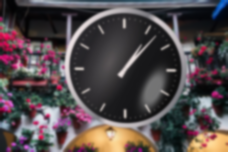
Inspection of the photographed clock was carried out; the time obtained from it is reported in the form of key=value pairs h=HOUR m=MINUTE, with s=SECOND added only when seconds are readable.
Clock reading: h=1 m=7
